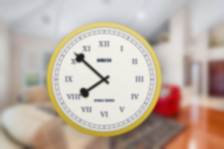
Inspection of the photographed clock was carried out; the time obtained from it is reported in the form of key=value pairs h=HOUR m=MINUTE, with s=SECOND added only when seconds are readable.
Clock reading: h=7 m=52
